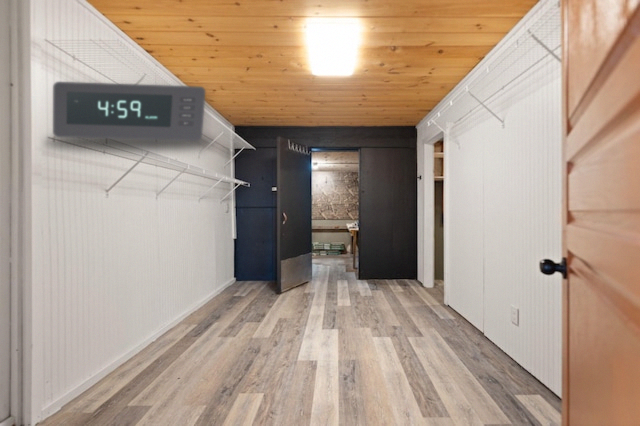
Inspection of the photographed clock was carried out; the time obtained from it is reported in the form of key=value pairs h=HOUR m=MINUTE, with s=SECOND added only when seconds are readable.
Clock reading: h=4 m=59
